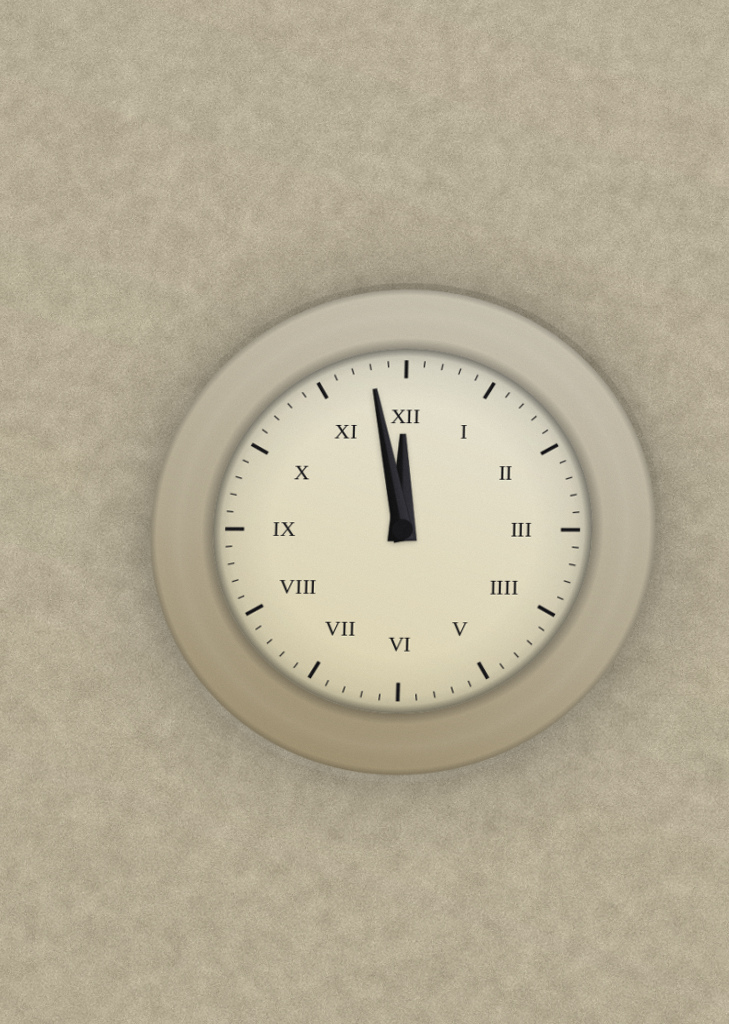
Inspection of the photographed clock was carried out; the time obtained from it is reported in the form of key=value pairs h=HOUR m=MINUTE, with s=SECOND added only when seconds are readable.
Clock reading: h=11 m=58
